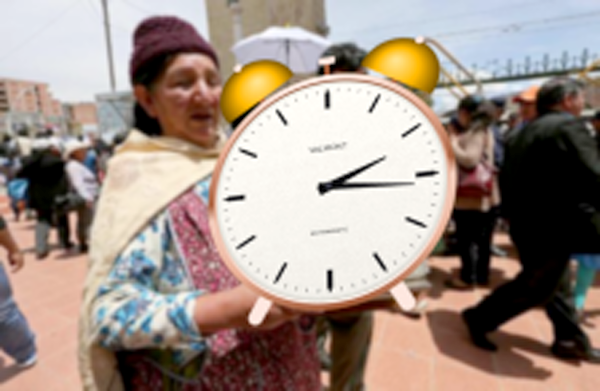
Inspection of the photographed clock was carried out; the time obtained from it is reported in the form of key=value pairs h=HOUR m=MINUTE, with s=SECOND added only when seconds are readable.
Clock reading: h=2 m=16
